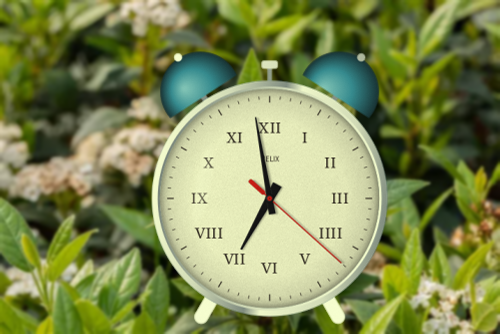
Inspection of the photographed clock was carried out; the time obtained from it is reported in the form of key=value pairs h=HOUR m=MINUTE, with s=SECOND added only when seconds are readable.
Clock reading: h=6 m=58 s=22
